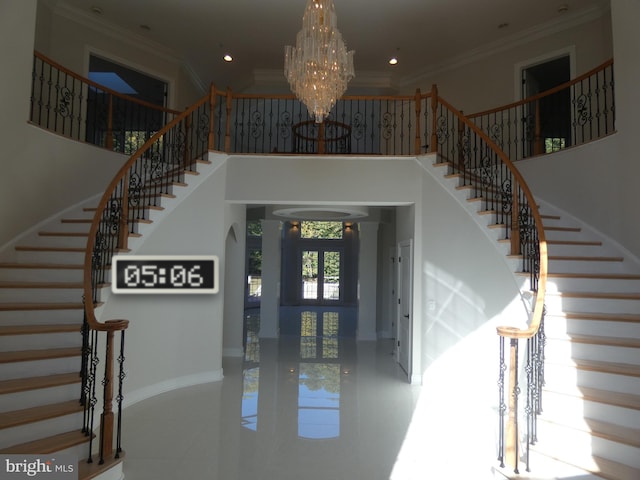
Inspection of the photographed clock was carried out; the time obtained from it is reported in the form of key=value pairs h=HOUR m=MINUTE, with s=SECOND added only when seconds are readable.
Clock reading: h=5 m=6
